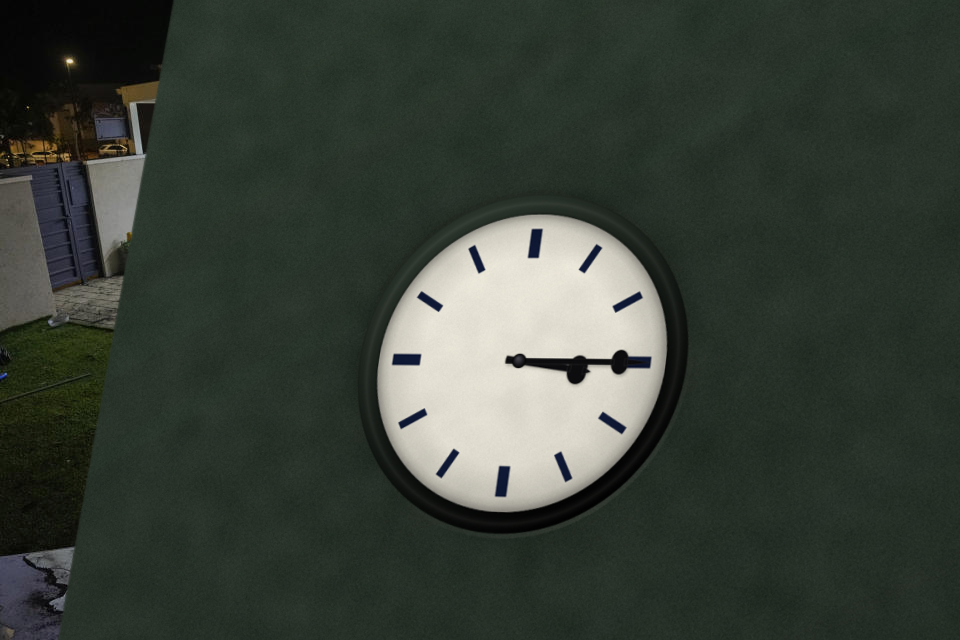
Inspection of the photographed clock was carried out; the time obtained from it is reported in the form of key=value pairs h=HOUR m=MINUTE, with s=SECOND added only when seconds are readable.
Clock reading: h=3 m=15
